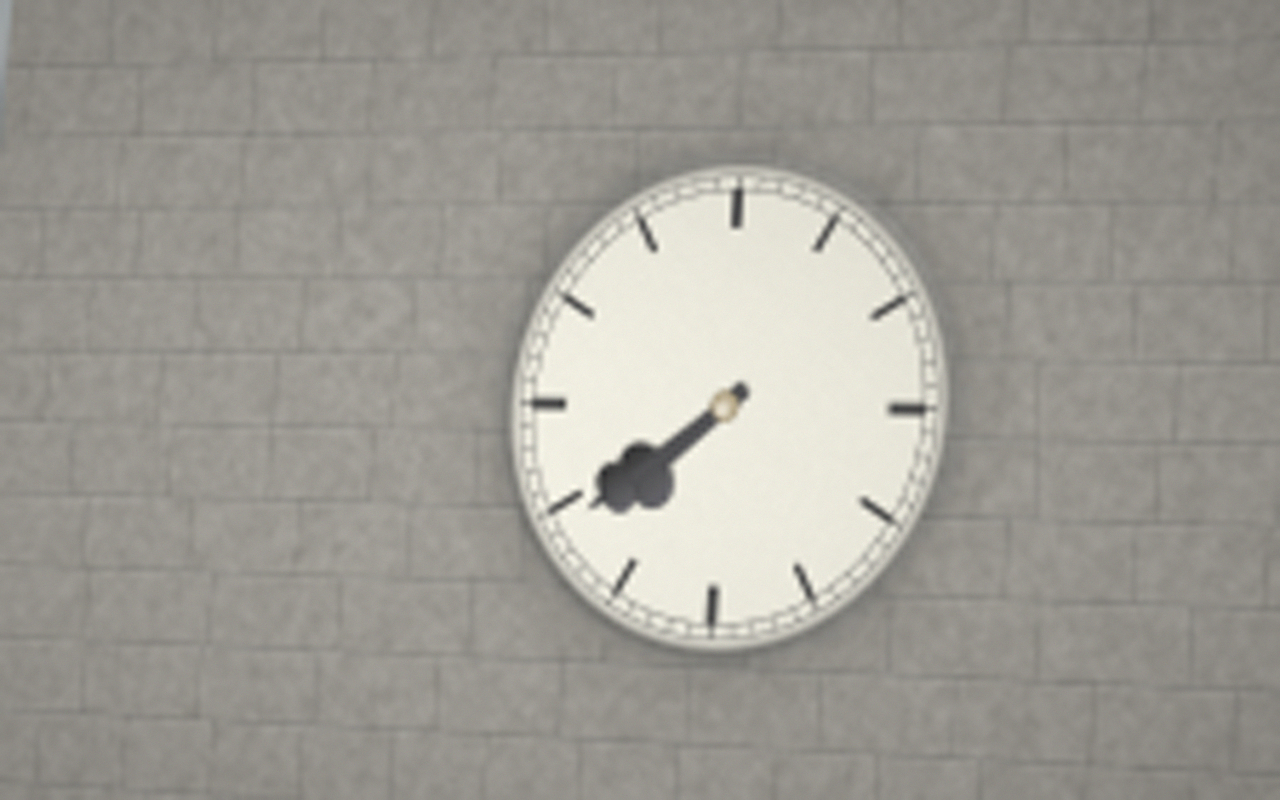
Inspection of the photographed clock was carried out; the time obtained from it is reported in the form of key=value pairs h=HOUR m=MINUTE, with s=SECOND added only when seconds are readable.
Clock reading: h=7 m=39
